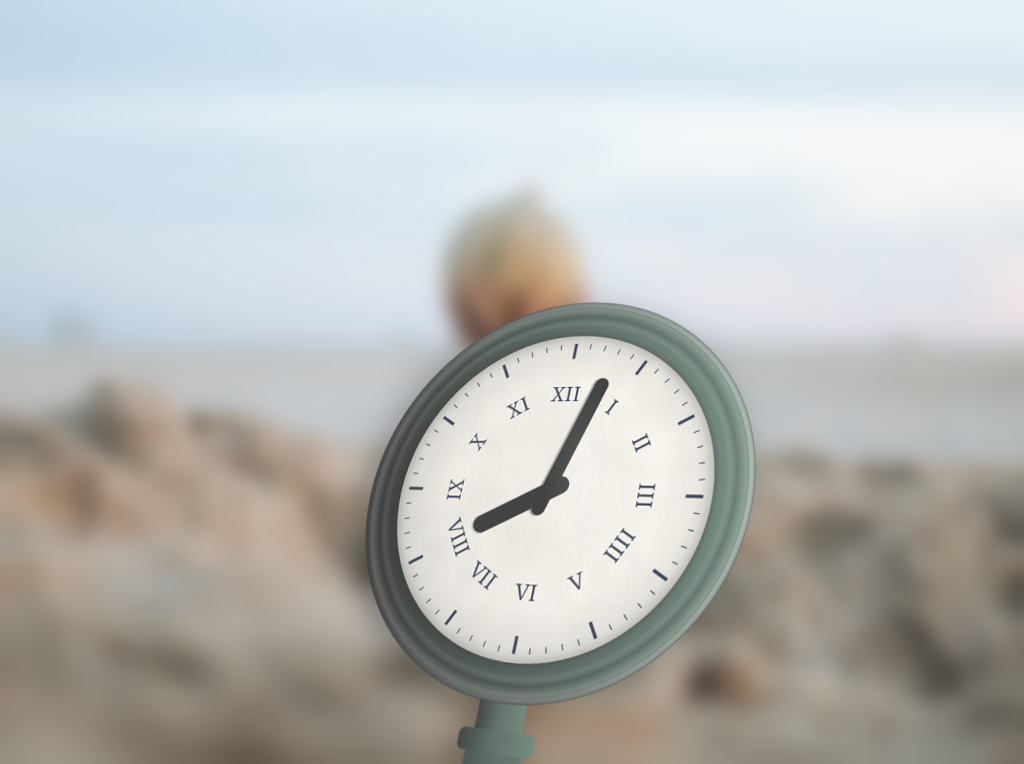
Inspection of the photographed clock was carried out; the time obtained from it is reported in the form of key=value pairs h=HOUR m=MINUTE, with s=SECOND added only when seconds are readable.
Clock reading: h=8 m=3
